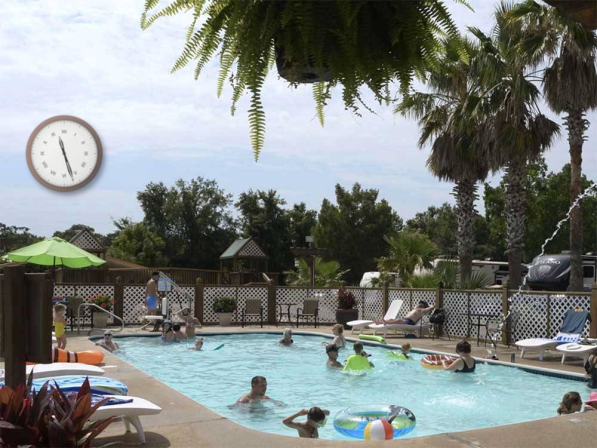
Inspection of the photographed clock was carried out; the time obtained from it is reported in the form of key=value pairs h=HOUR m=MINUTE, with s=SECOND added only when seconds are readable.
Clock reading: h=11 m=27
